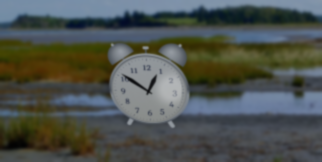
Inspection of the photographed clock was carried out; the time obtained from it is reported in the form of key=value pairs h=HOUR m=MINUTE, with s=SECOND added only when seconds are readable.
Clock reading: h=12 m=51
